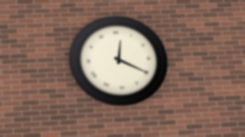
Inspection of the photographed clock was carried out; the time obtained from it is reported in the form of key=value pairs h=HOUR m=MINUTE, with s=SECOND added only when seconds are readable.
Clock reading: h=12 m=20
